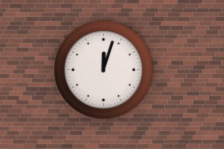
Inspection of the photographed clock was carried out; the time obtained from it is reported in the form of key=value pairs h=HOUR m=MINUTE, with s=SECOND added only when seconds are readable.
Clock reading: h=12 m=3
